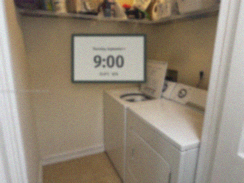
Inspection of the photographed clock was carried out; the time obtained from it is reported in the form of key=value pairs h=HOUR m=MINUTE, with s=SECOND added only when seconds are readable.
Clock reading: h=9 m=0
